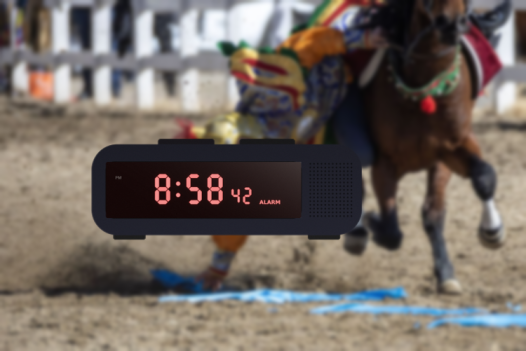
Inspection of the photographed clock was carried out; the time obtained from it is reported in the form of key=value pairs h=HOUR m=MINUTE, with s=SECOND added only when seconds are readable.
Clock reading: h=8 m=58 s=42
